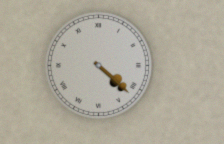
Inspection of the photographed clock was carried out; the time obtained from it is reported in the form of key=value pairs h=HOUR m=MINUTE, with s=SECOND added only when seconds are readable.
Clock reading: h=4 m=22
